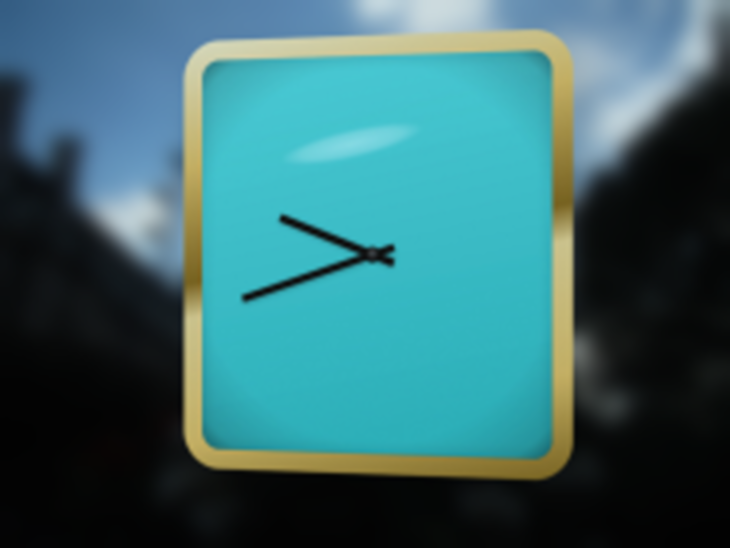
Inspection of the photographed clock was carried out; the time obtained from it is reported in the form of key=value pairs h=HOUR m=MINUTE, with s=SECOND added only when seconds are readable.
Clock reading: h=9 m=42
